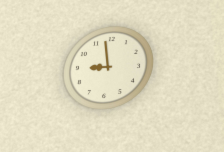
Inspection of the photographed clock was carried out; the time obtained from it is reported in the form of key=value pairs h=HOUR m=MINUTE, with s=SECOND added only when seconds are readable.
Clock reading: h=8 m=58
